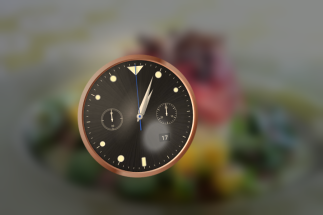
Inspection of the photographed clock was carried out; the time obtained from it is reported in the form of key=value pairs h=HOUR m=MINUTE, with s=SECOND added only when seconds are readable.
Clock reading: h=1 m=4
